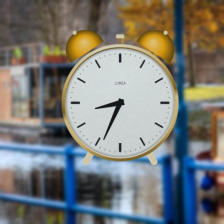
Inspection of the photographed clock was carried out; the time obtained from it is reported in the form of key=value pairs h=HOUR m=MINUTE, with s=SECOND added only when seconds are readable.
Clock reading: h=8 m=34
